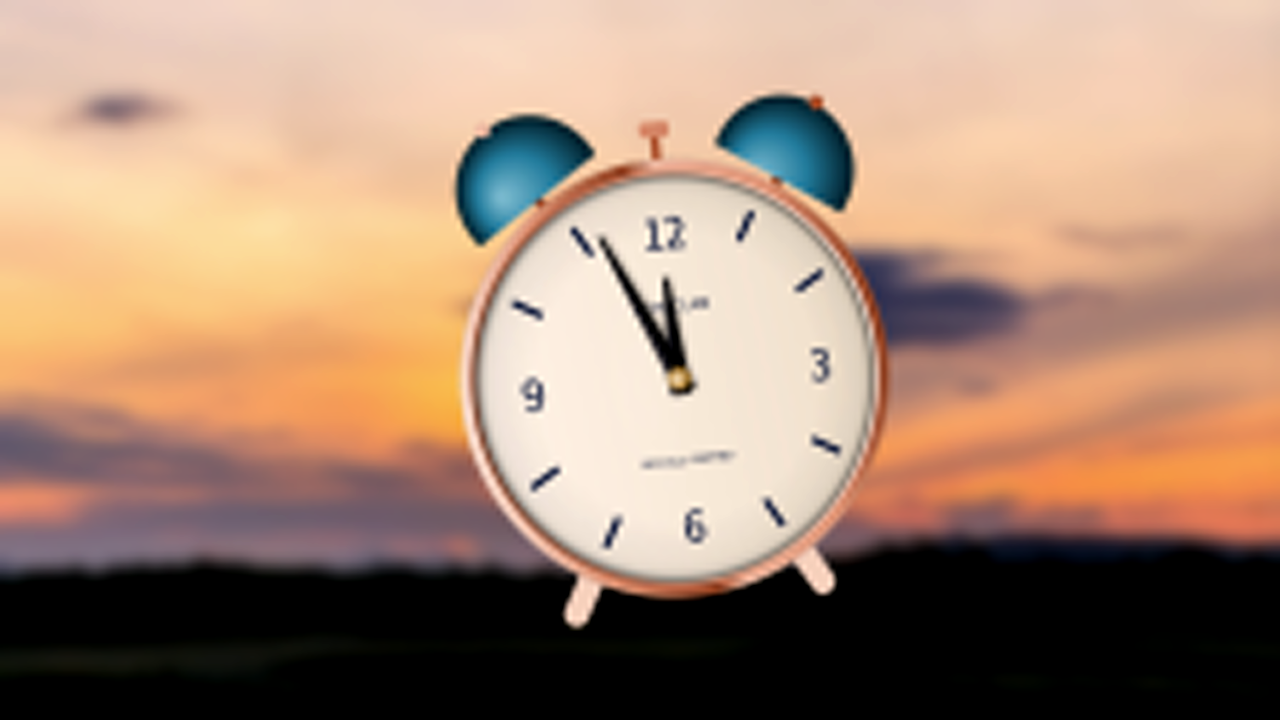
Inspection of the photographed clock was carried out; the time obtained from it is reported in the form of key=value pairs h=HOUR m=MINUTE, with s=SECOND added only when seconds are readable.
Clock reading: h=11 m=56
